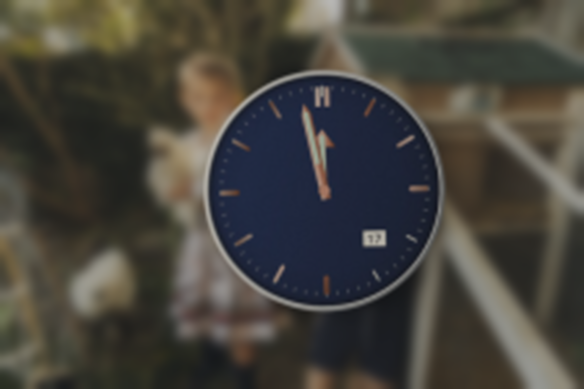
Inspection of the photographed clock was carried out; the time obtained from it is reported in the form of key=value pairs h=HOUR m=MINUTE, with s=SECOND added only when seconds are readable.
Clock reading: h=11 m=58
